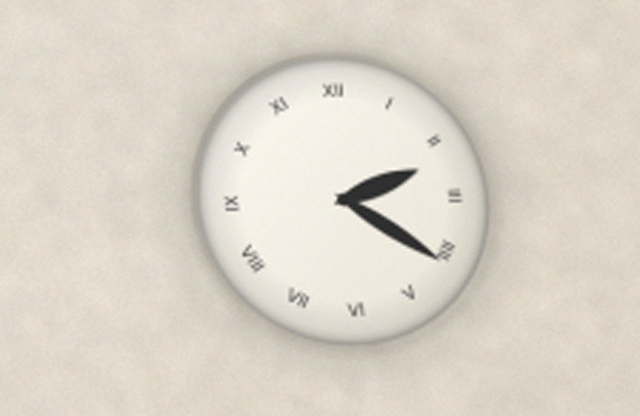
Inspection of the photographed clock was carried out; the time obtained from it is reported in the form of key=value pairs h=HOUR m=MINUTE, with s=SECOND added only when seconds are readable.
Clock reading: h=2 m=21
